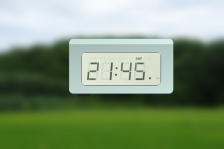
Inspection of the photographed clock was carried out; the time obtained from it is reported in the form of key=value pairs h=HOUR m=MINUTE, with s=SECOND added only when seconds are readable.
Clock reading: h=21 m=45
